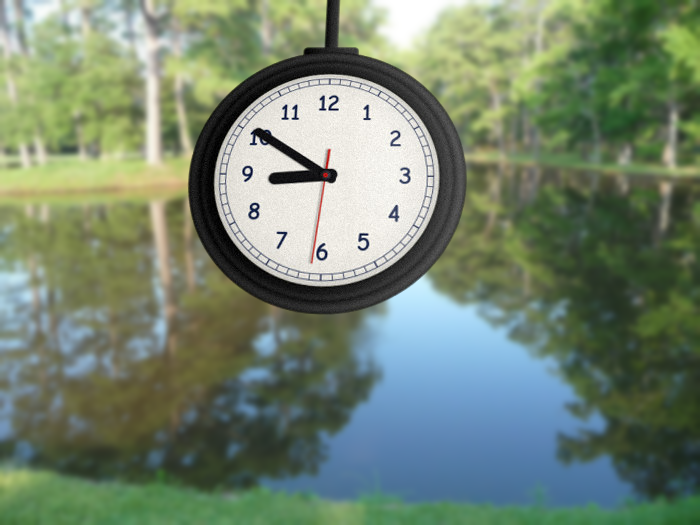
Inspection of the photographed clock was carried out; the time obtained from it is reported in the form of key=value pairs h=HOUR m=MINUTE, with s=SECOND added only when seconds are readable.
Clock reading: h=8 m=50 s=31
